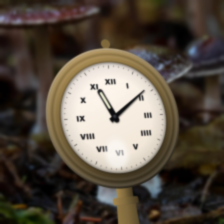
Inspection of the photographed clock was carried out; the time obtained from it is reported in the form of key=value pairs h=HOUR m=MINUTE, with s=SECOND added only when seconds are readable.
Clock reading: h=11 m=9
